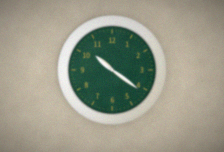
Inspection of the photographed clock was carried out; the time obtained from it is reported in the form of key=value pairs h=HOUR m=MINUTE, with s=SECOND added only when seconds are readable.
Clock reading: h=10 m=21
